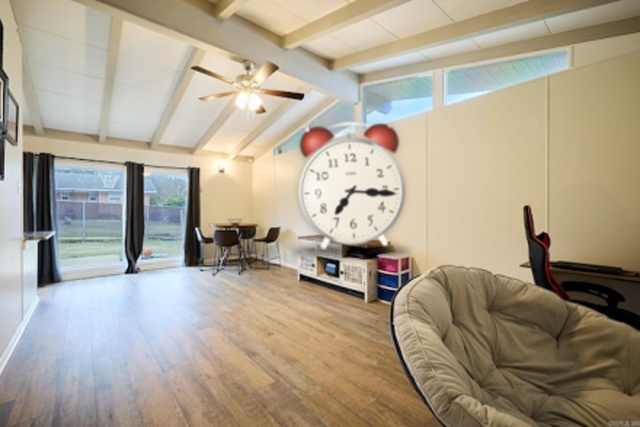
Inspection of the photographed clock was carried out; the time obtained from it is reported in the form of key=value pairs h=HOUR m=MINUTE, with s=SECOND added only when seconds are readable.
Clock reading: h=7 m=16
